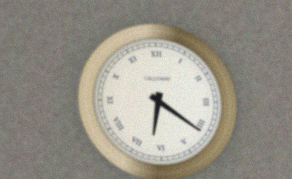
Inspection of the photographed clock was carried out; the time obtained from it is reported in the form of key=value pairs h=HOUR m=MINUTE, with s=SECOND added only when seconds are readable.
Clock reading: h=6 m=21
